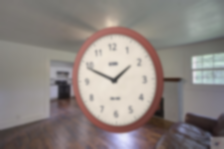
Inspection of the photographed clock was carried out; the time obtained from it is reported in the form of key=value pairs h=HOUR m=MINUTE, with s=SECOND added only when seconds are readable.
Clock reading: h=1 m=49
